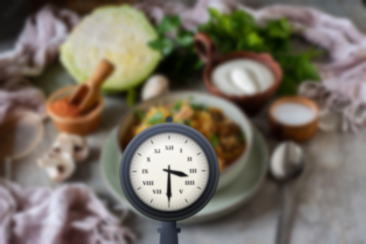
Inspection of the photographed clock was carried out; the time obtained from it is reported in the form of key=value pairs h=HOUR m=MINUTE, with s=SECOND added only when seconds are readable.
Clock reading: h=3 m=30
